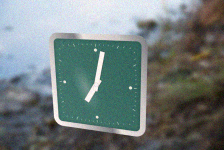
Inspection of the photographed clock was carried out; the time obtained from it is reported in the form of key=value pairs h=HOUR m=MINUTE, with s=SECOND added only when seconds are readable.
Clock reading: h=7 m=2
